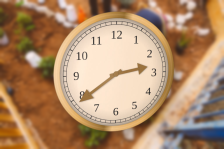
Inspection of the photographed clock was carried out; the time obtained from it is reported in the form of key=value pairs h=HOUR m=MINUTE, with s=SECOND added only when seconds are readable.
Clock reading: h=2 m=39
